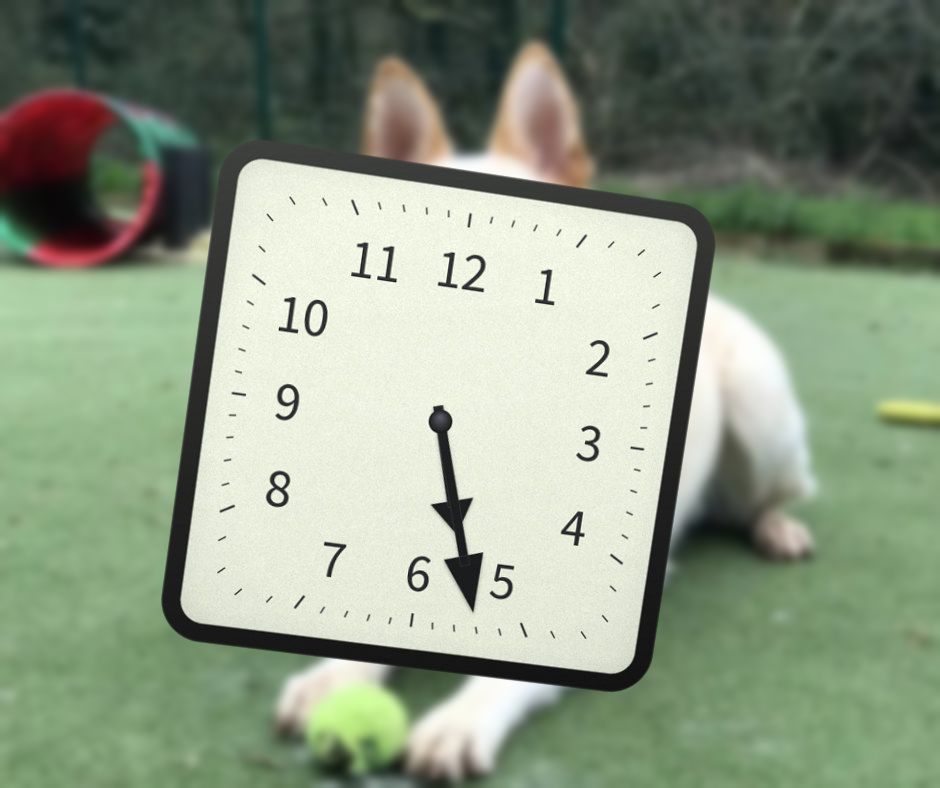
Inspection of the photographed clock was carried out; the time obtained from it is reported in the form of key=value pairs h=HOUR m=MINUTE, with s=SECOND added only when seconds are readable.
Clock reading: h=5 m=27
